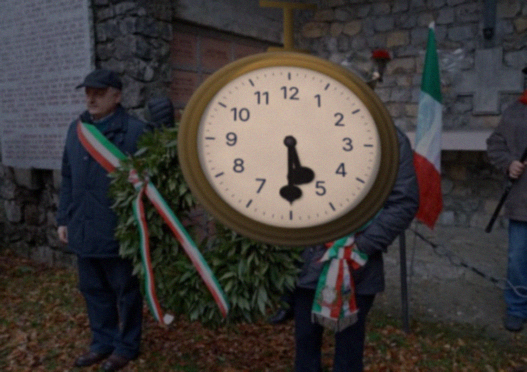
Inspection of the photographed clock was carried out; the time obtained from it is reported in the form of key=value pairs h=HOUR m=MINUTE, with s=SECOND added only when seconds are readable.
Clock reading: h=5 m=30
